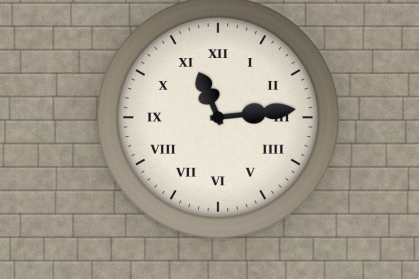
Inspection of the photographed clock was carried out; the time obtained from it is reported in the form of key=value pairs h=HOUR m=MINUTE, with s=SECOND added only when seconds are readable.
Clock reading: h=11 m=14
